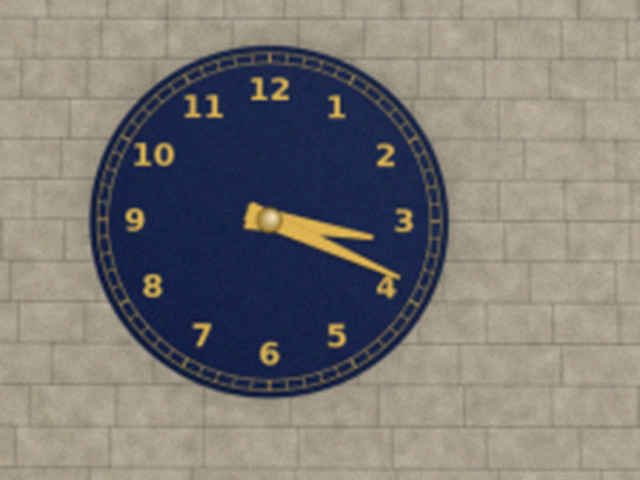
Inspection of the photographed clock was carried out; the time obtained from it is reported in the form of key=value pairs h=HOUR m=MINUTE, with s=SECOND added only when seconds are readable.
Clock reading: h=3 m=19
